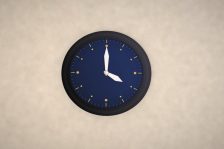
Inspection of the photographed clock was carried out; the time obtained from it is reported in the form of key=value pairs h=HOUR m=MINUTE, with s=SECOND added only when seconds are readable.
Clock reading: h=4 m=0
